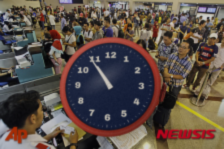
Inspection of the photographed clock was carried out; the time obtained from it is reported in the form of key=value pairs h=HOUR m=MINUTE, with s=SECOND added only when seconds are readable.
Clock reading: h=10 m=54
